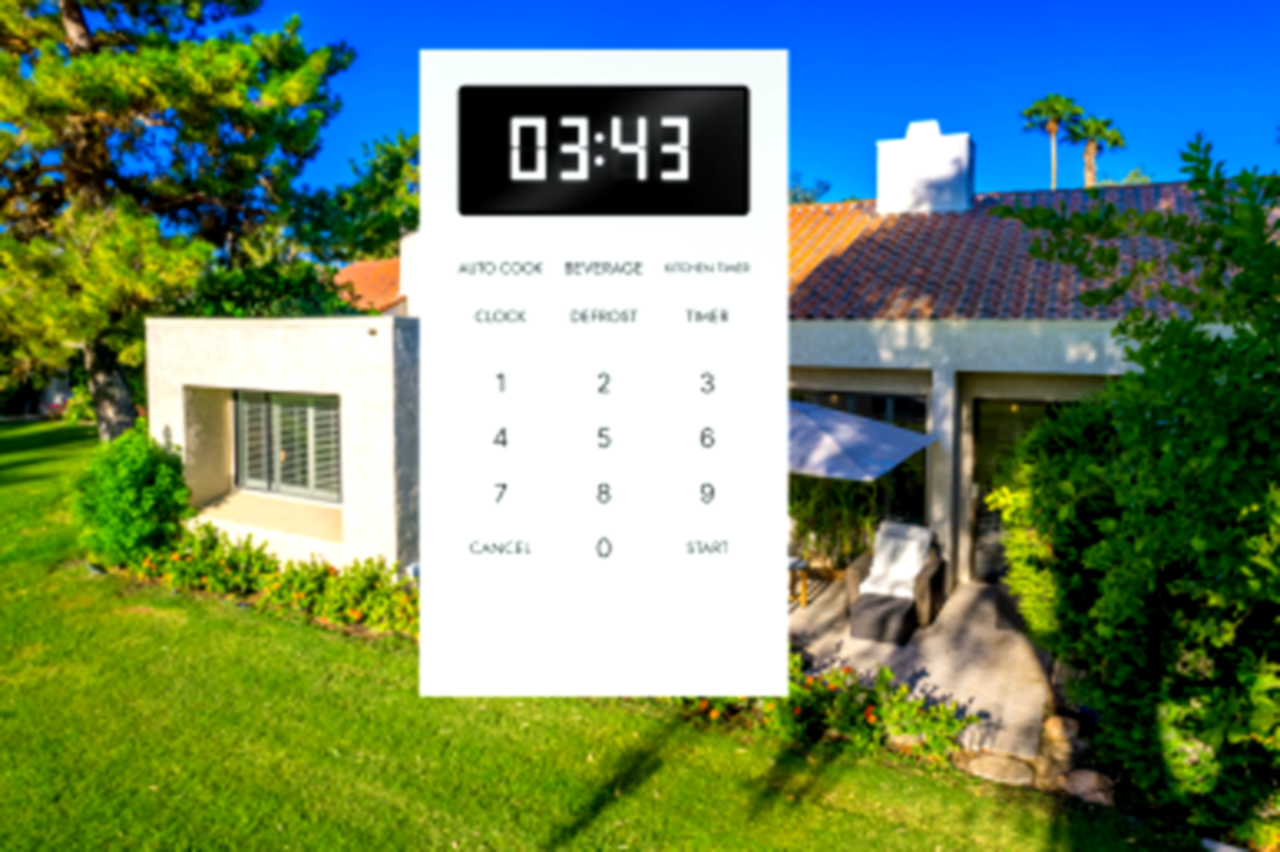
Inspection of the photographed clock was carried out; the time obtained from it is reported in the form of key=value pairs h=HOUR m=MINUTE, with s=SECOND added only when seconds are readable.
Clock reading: h=3 m=43
